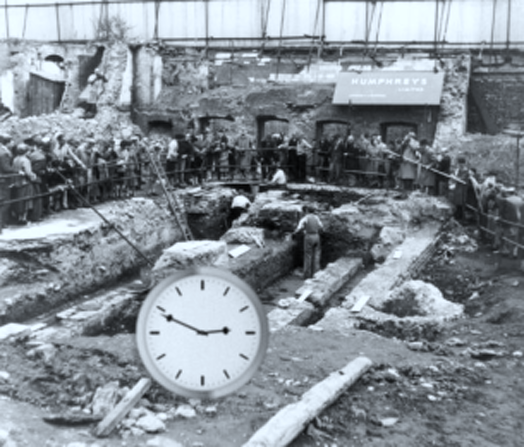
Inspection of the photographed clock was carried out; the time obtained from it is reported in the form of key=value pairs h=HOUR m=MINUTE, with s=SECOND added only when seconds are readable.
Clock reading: h=2 m=49
